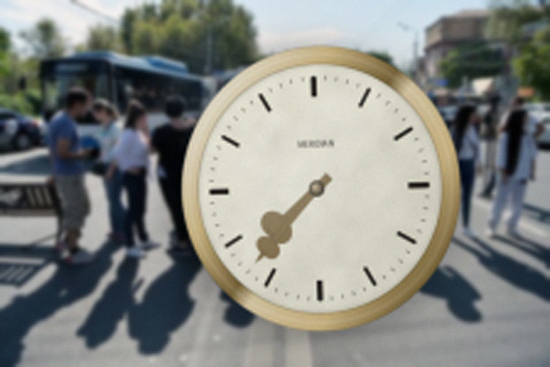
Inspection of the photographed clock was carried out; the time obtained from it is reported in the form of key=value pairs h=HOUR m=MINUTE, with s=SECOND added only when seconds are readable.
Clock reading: h=7 m=37
